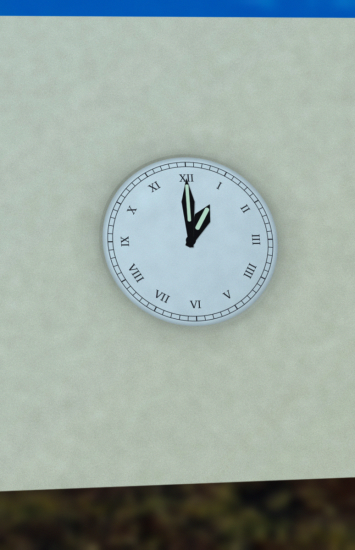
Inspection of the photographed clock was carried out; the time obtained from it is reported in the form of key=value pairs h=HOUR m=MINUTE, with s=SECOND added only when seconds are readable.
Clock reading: h=1 m=0
